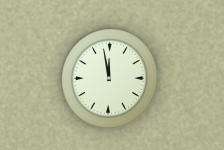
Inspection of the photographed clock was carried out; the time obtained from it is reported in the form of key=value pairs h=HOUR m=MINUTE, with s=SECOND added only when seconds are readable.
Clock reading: h=11 m=58
